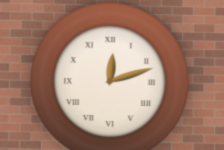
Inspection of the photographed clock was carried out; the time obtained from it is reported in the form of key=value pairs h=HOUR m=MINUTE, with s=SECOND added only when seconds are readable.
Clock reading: h=12 m=12
